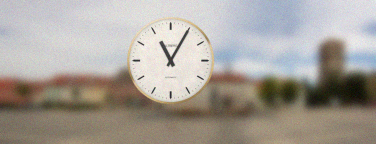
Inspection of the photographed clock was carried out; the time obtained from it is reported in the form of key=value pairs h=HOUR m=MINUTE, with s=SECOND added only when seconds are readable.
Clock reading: h=11 m=5
